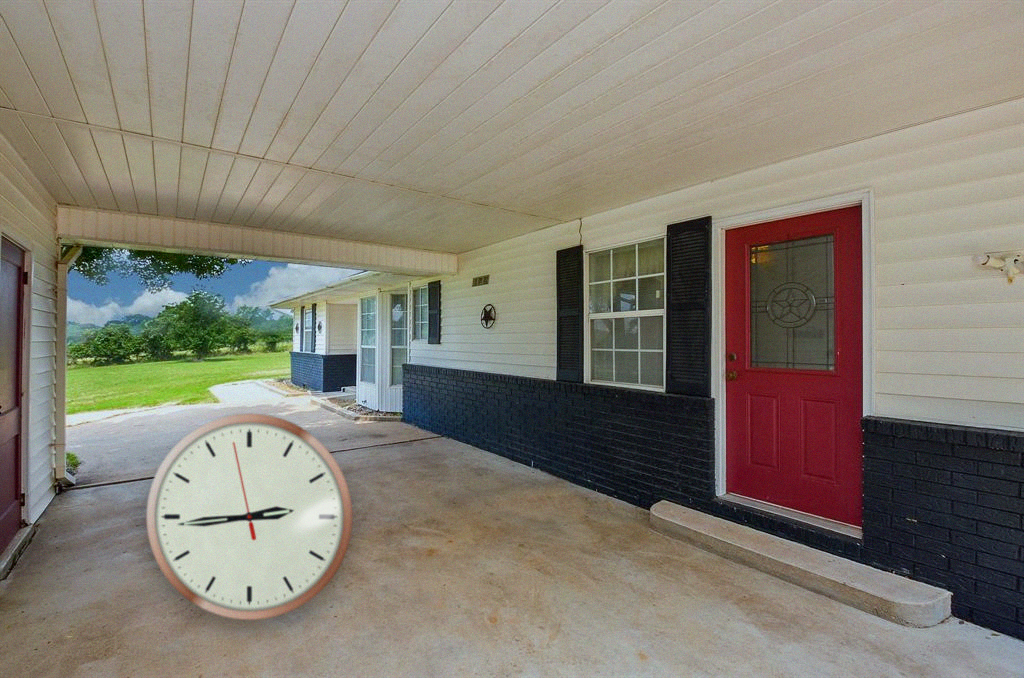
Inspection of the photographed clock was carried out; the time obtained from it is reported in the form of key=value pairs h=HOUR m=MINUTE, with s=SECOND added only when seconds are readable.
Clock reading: h=2 m=43 s=58
